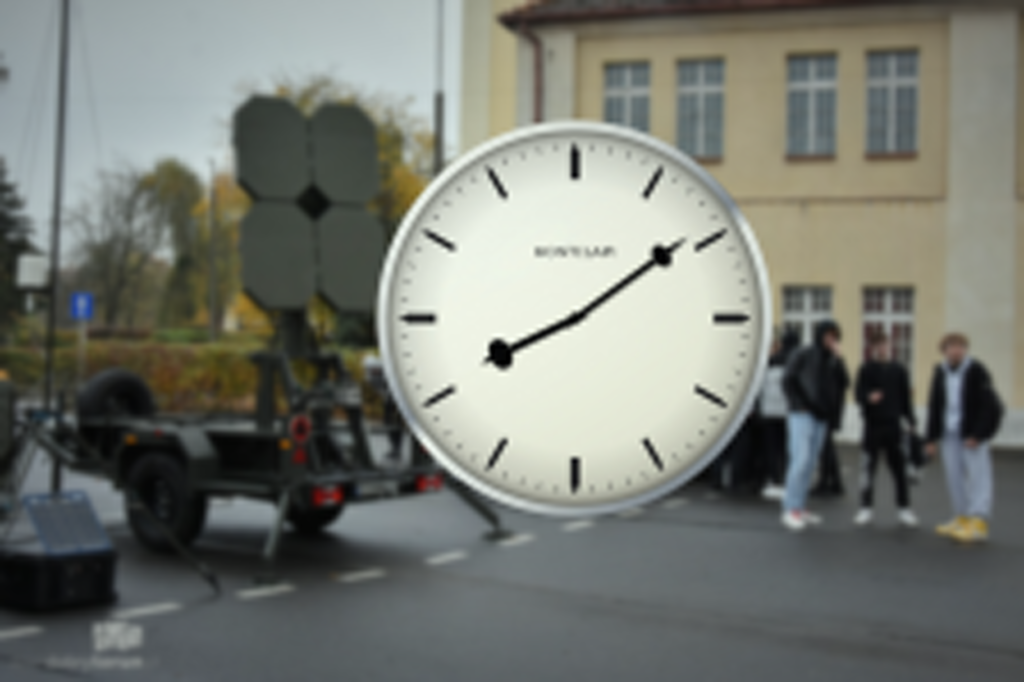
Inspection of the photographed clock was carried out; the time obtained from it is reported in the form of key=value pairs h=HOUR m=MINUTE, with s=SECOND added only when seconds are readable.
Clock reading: h=8 m=9
